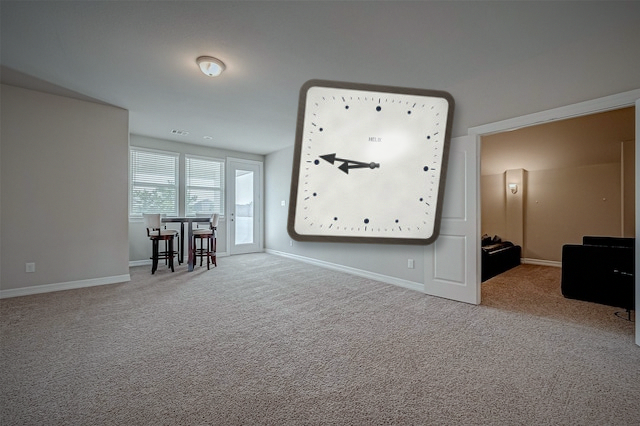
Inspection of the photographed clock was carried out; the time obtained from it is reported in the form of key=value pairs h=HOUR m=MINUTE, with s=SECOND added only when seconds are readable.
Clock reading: h=8 m=46
